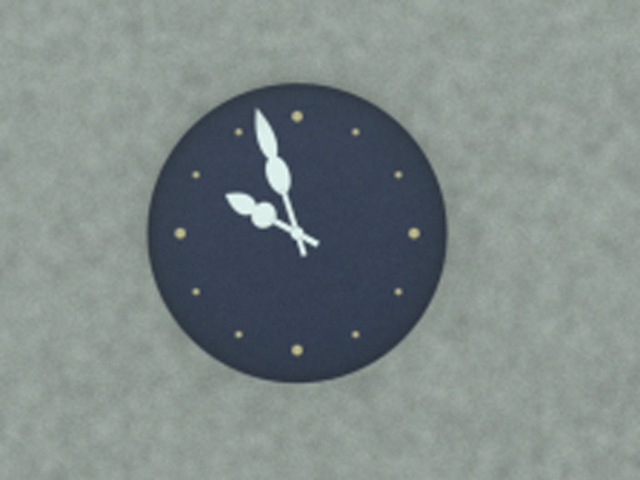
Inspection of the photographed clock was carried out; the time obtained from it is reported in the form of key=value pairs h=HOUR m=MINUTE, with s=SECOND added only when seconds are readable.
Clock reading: h=9 m=57
